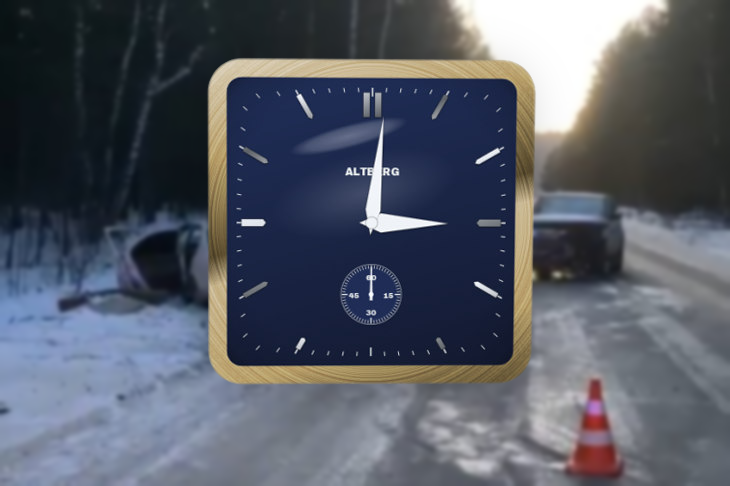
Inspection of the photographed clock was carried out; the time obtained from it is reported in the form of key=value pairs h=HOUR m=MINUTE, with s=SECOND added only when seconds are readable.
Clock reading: h=3 m=1
